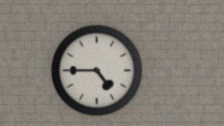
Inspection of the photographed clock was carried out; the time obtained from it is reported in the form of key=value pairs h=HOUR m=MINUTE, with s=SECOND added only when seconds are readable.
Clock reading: h=4 m=45
